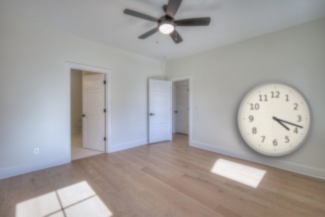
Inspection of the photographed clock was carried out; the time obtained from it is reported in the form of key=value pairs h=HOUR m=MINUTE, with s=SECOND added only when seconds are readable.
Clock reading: h=4 m=18
